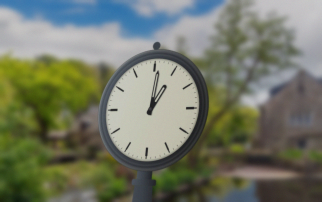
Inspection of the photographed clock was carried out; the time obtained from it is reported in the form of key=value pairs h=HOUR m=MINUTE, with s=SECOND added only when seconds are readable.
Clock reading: h=1 m=1
